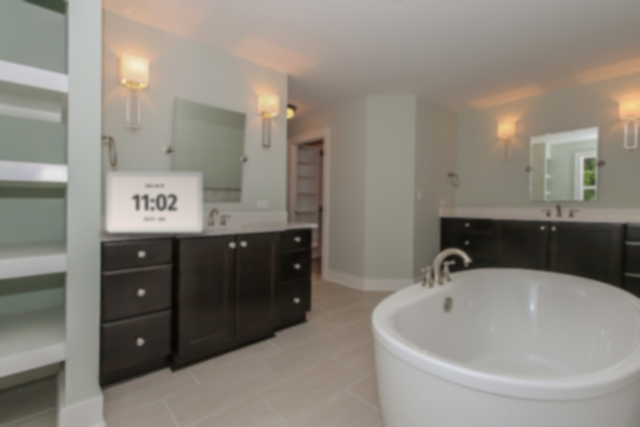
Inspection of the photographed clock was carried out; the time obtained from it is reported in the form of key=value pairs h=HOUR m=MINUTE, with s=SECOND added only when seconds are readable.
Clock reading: h=11 m=2
